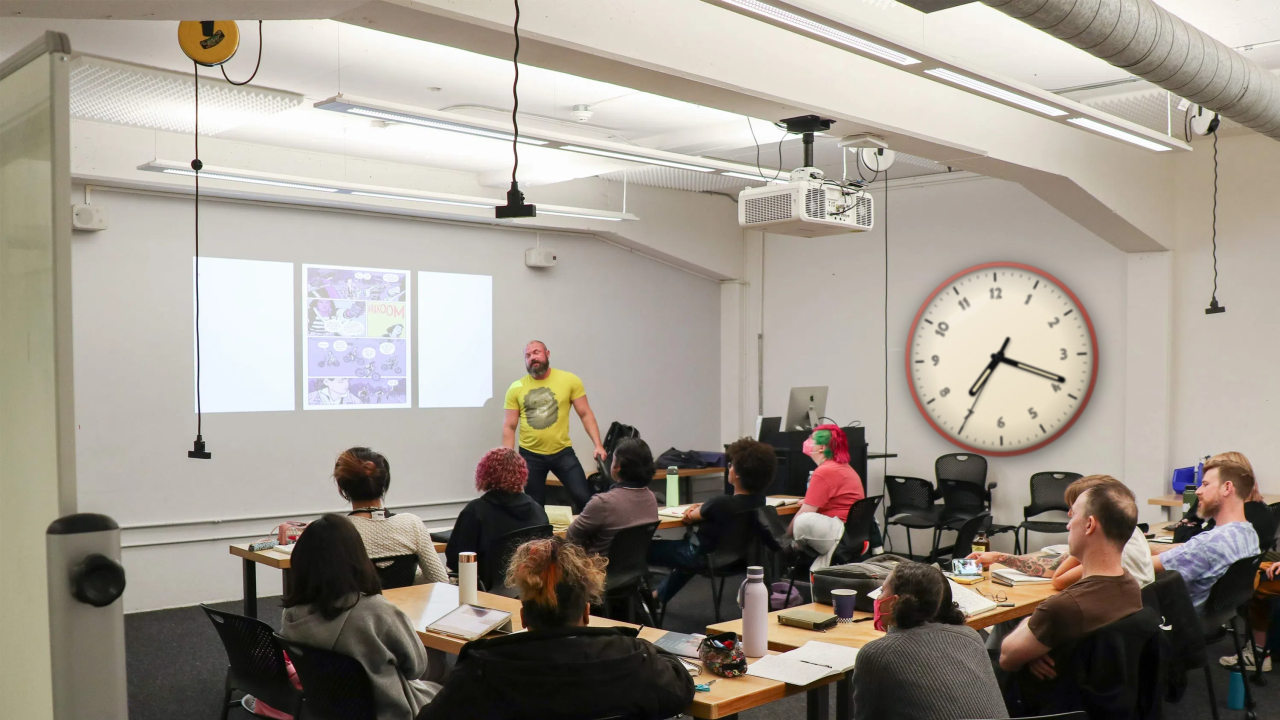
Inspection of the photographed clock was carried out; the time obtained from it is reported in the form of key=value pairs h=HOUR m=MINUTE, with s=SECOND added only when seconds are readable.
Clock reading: h=7 m=18 s=35
